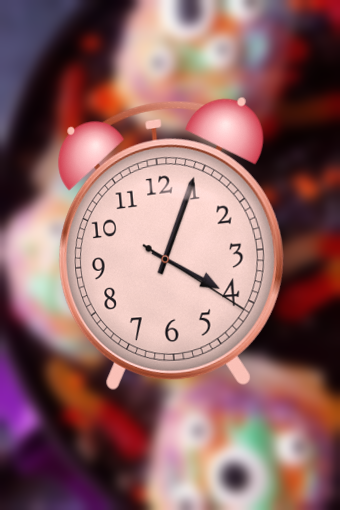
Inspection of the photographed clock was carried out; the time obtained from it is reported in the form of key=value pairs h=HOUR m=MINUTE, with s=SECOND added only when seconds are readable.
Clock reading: h=4 m=4 s=21
